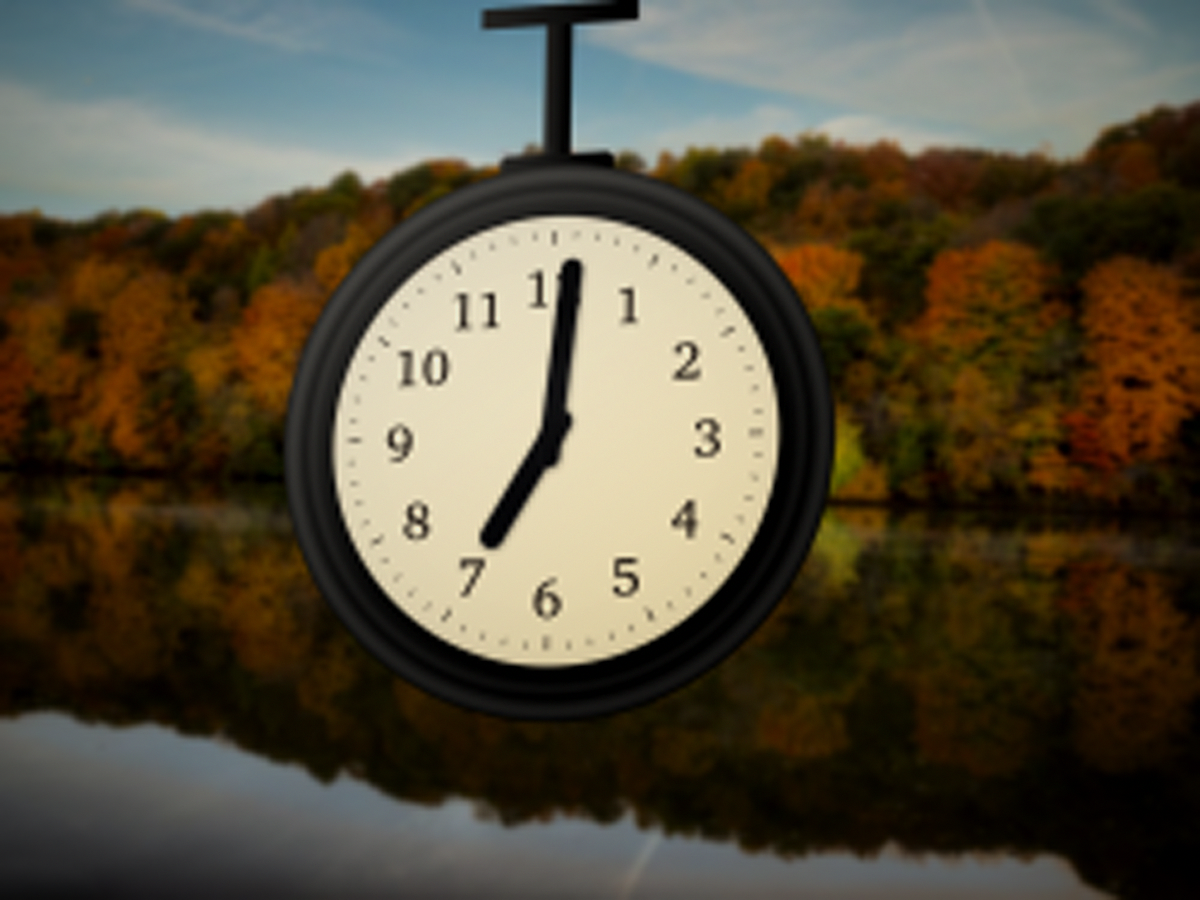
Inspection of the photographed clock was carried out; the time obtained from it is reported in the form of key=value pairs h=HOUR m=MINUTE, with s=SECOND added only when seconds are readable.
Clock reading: h=7 m=1
